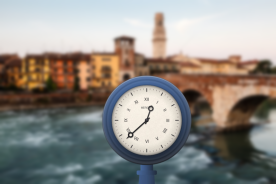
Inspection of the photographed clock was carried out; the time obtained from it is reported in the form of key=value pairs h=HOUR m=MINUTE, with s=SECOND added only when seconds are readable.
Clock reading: h=12 m=38
